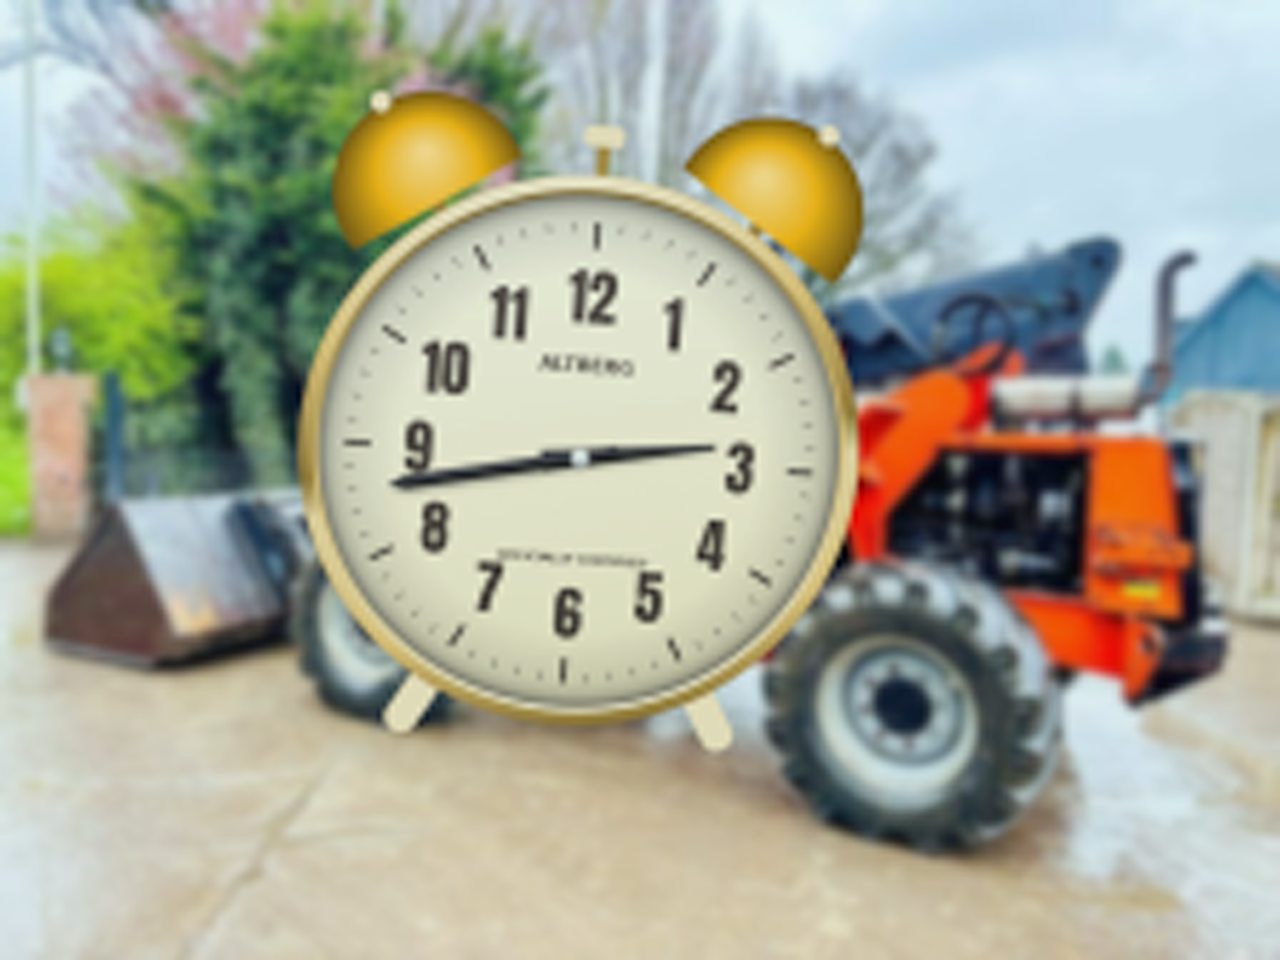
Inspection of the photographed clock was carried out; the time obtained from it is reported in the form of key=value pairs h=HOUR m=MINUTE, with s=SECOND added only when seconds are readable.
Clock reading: h=2 m=43
